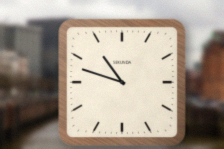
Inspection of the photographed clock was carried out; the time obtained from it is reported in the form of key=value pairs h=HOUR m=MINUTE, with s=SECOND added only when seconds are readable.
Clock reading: h=10 m=48
